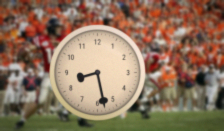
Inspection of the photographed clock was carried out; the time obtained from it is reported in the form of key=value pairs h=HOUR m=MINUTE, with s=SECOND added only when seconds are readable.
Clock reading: h=8 m=28
